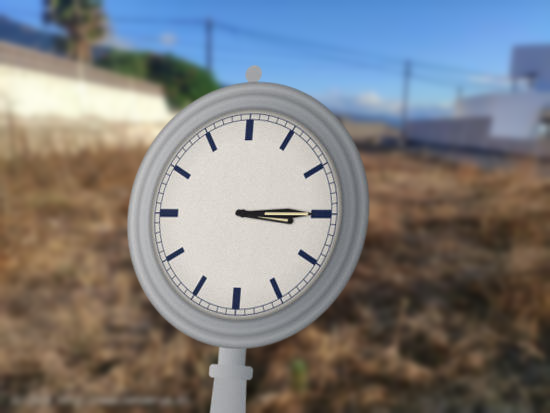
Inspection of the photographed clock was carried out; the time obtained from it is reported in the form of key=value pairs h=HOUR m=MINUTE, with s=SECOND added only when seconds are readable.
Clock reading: h=3 m=15
